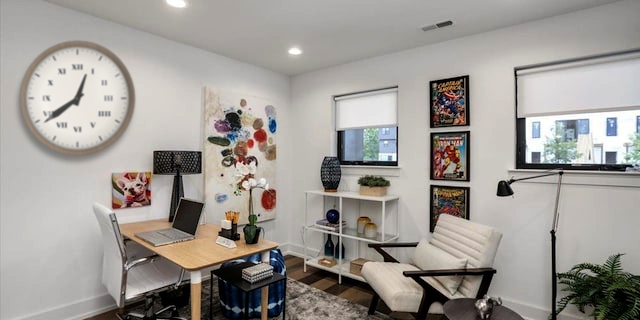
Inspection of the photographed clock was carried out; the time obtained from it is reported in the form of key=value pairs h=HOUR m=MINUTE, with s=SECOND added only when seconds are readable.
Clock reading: h=12 m=39
